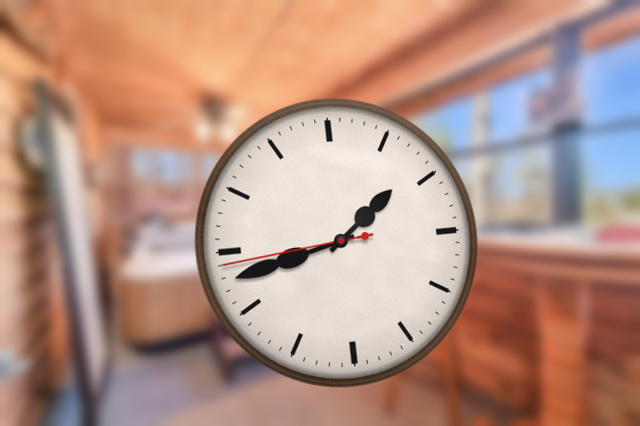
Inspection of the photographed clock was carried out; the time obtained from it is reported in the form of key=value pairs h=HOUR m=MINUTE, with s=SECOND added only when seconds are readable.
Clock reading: h=1 m=42 s=44
